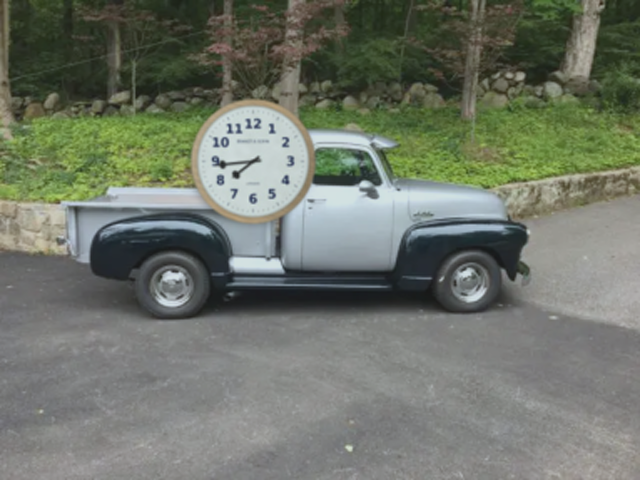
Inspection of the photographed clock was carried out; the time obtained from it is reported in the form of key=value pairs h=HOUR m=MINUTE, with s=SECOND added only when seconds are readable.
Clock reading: h=7 m=44
